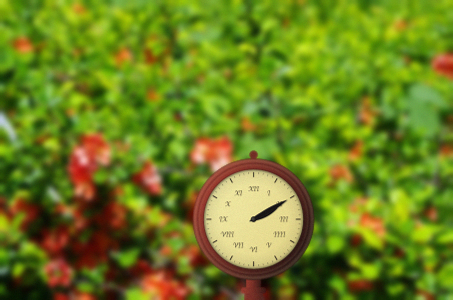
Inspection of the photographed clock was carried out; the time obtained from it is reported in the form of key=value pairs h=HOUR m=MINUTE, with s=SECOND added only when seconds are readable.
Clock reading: h=2 m=10
